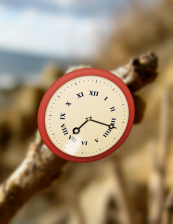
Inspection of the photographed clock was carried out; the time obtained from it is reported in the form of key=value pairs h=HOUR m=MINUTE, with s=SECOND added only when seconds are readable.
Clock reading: h=7 m=17
